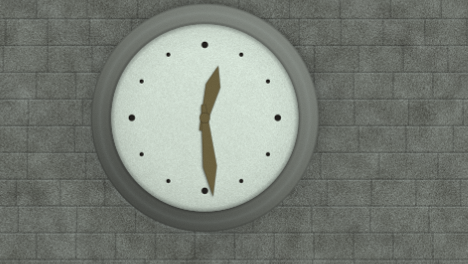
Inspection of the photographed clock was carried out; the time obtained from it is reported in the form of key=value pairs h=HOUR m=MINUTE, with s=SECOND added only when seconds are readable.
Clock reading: h=12 m=29
